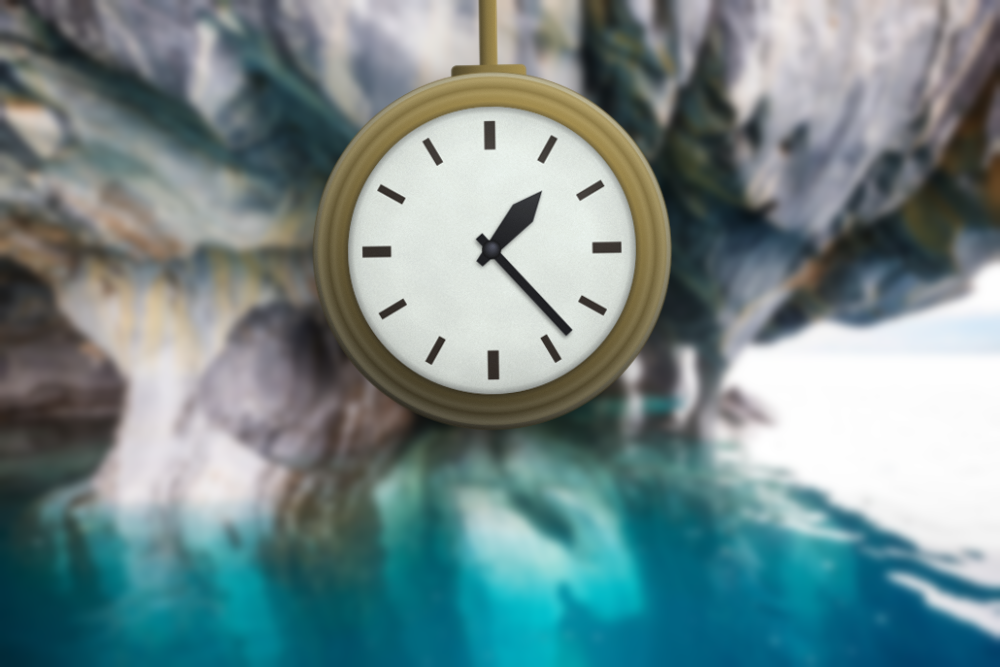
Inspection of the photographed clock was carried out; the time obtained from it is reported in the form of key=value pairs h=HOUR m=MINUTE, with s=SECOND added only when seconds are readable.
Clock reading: h=1 m=23
